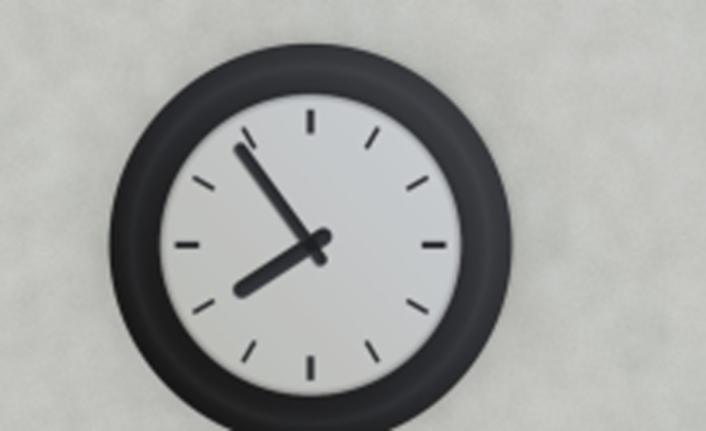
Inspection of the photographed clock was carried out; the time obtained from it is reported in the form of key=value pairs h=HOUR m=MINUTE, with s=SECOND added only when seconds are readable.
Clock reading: h=7 m=54
